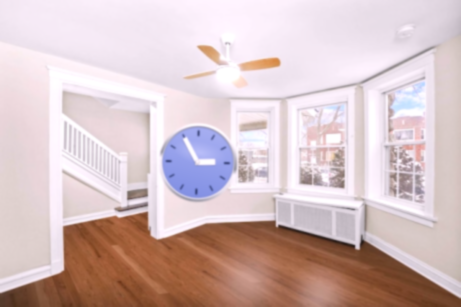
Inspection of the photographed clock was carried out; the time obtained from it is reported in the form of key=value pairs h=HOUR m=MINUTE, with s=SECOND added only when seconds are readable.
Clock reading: h=2 m=55
